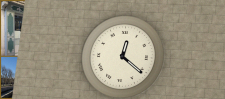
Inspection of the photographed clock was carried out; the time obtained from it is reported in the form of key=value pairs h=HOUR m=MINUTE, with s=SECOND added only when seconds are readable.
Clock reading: h=12 m=21
